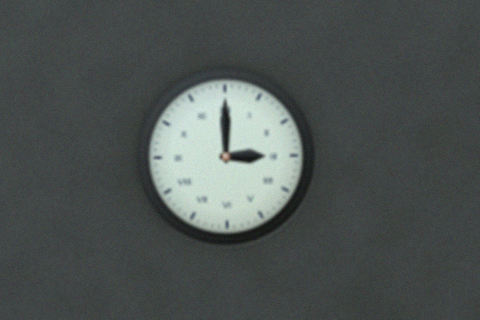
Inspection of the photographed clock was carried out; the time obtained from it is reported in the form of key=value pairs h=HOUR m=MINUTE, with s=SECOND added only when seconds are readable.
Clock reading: h=3 m=0
